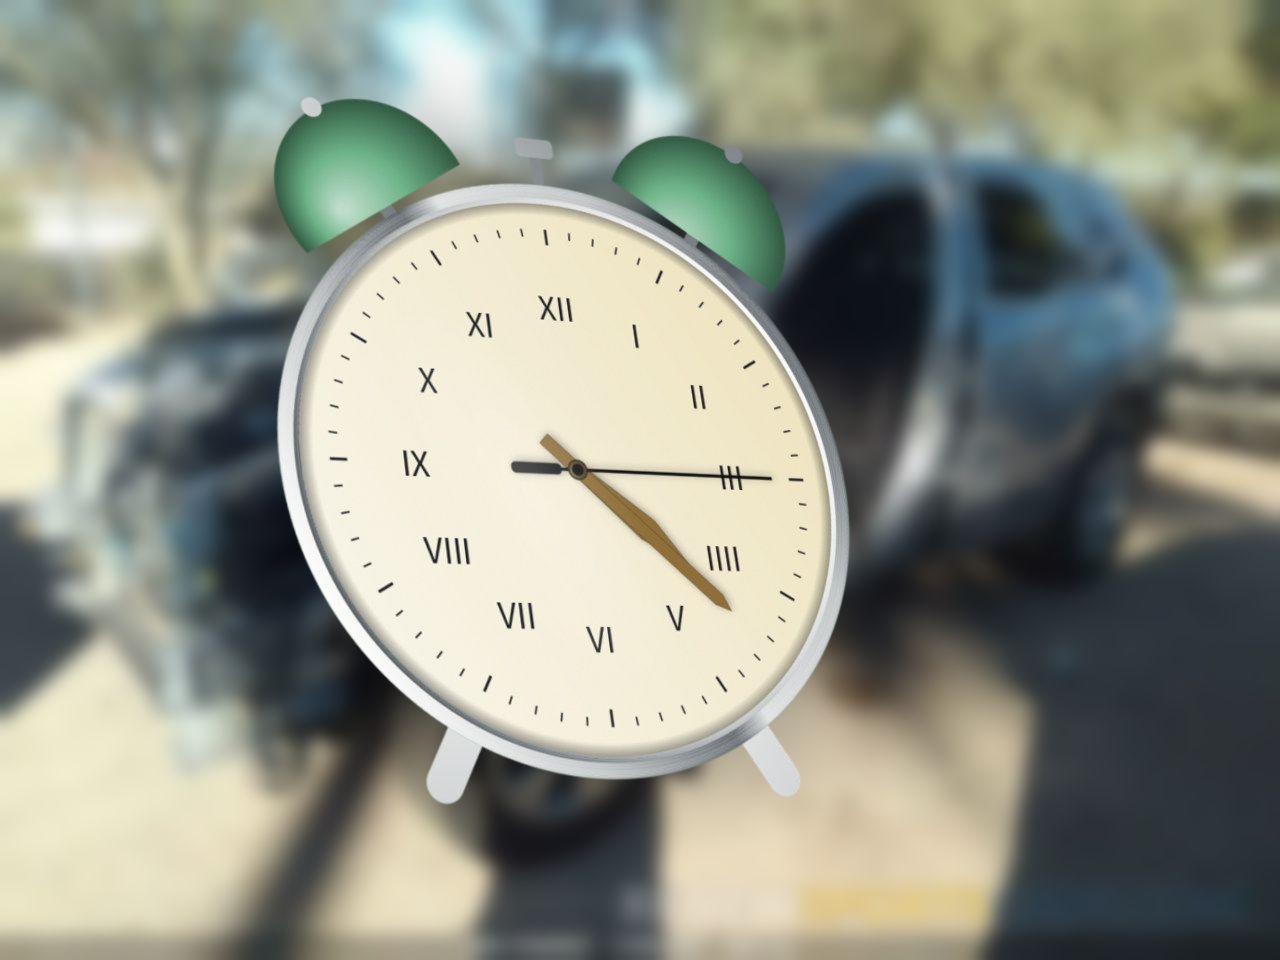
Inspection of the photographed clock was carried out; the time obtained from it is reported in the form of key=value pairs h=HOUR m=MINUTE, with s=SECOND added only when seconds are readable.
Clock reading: h=4 m=22 s=15
